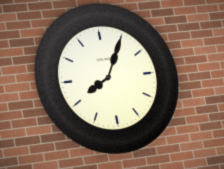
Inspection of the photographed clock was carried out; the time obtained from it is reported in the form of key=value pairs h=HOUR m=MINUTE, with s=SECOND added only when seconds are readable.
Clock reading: h=8 m=5
